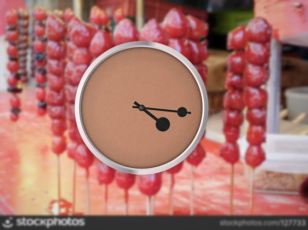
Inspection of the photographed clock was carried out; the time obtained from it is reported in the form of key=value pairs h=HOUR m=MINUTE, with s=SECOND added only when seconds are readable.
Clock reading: h=4 m=16
